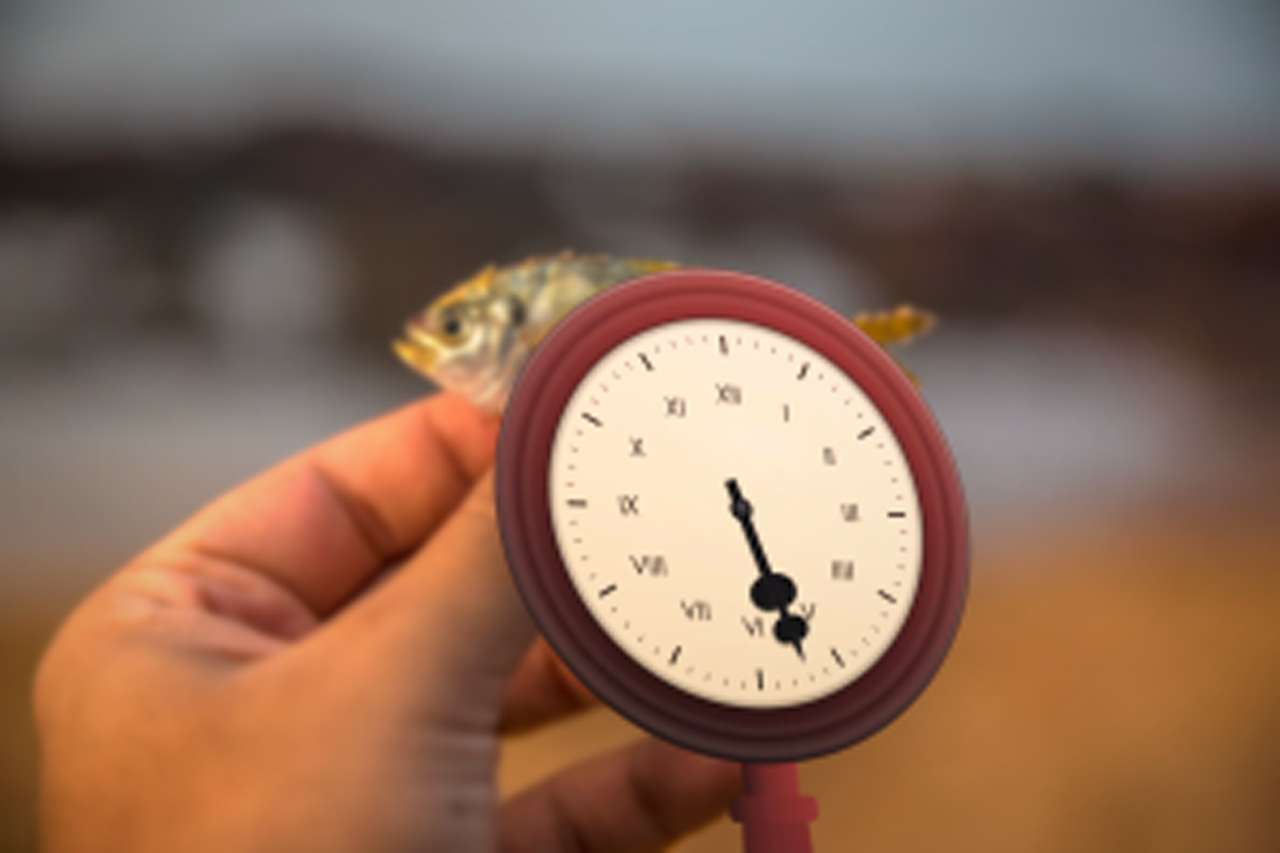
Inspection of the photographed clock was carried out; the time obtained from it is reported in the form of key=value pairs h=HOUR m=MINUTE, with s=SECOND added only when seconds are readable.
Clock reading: h=5 m=27
